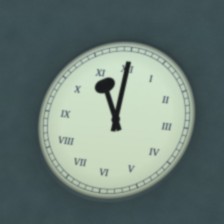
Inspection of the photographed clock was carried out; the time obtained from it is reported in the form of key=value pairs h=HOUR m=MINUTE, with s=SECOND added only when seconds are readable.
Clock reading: h=11 m=0
